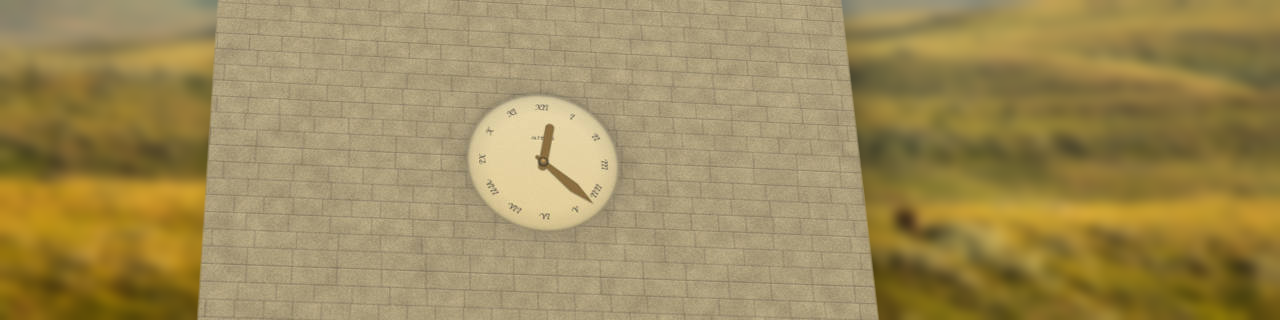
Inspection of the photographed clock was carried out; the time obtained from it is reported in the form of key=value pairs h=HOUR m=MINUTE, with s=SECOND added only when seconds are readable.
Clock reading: h=12 m=22
